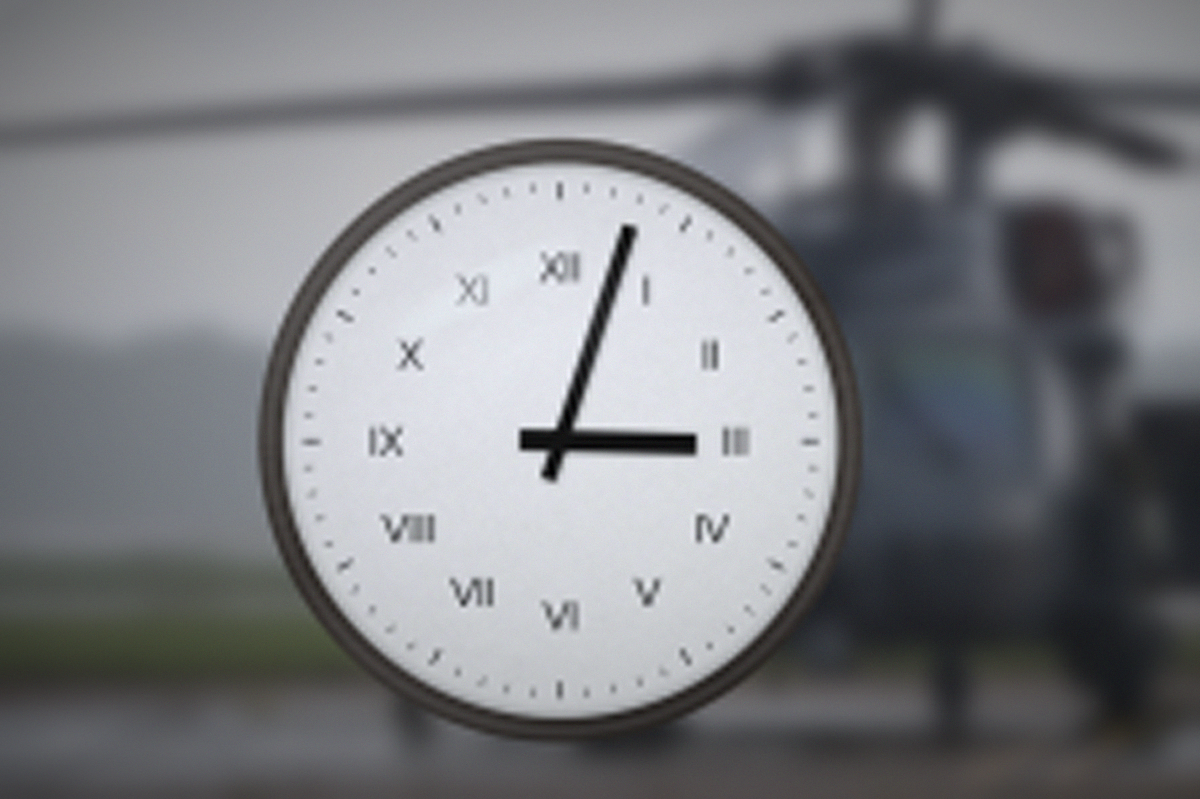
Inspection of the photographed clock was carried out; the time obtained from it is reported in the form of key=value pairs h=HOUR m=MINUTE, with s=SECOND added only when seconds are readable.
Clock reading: h=3 m=3
